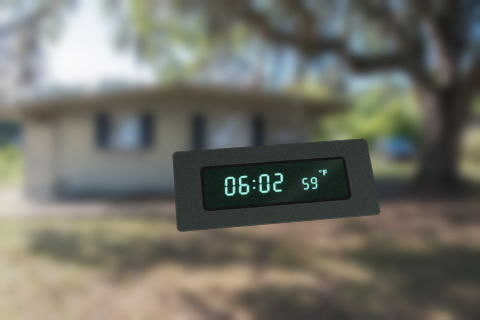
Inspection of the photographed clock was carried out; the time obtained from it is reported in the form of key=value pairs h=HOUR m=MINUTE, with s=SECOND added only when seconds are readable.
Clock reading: h=6 m=2
